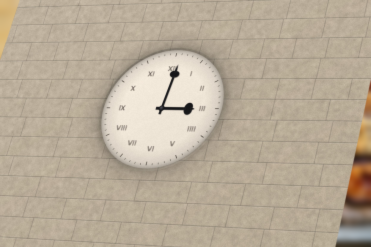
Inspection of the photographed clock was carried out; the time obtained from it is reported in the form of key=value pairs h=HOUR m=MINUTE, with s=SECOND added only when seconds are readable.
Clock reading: h=3 m=1
